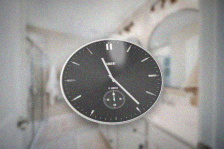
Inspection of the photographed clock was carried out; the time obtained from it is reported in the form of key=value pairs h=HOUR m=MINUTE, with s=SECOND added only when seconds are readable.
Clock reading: h=11 m=24
